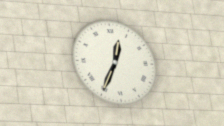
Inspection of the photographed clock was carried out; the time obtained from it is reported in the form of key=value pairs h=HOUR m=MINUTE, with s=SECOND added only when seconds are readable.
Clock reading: h=12 m=35
